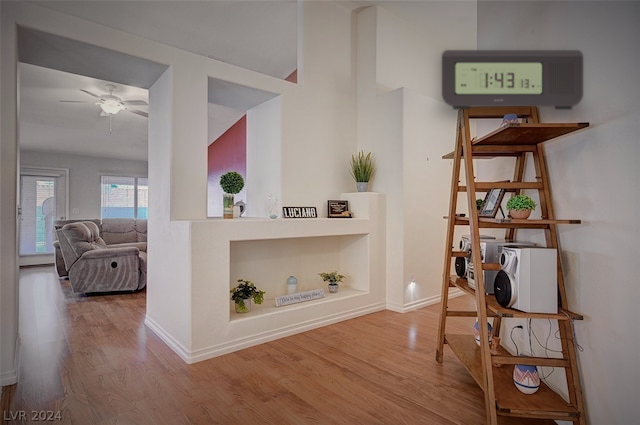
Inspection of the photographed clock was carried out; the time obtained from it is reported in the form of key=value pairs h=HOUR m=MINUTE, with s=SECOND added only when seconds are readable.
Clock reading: h=1 m=43
